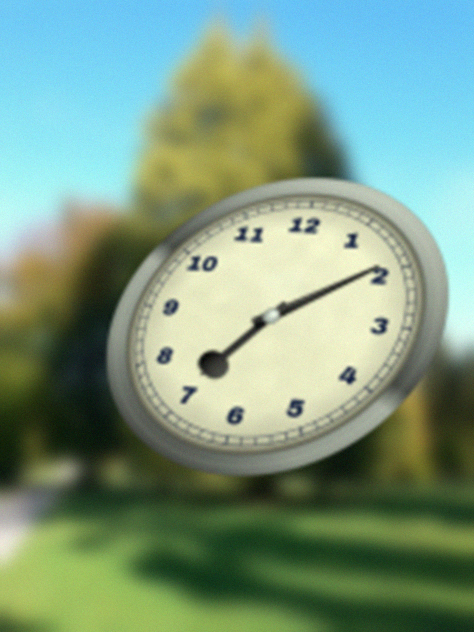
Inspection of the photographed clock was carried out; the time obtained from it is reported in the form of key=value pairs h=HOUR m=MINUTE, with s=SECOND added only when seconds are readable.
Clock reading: h=7 m=9
